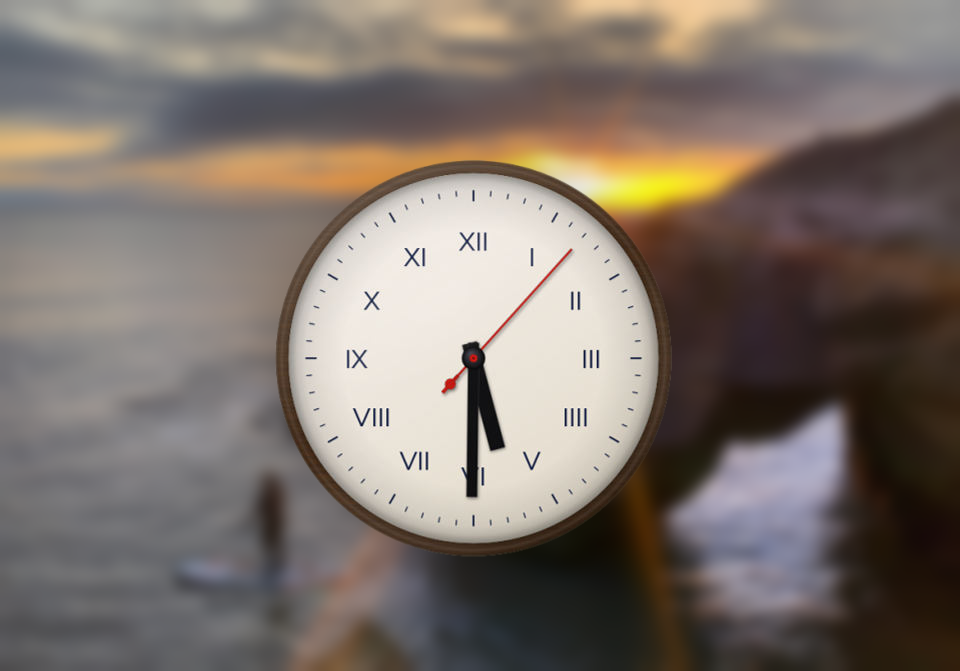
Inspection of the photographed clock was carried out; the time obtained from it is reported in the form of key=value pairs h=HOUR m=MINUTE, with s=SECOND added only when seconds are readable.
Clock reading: h=5 m=30 s=7
